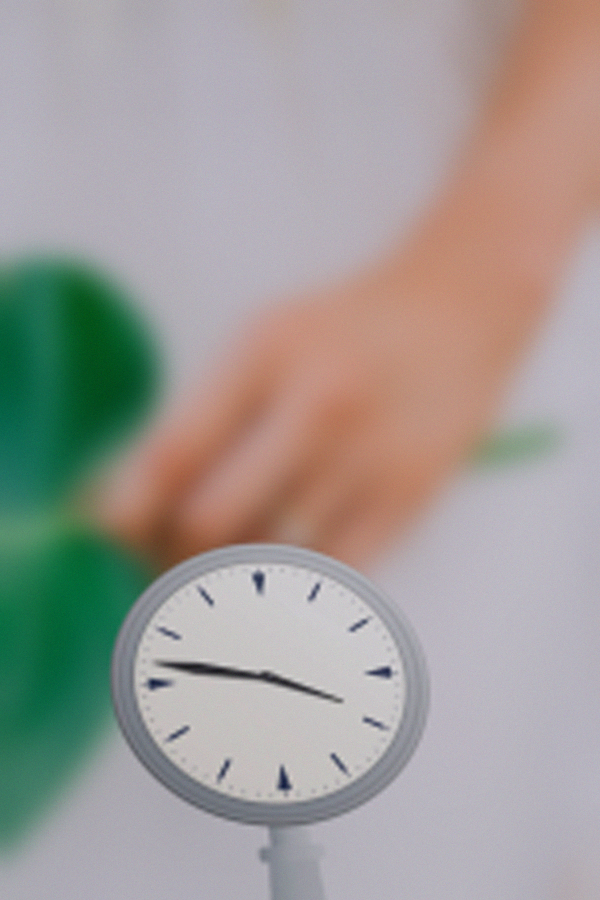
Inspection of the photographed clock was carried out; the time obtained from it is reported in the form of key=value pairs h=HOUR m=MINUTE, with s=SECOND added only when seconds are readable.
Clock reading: h=3 m=47
